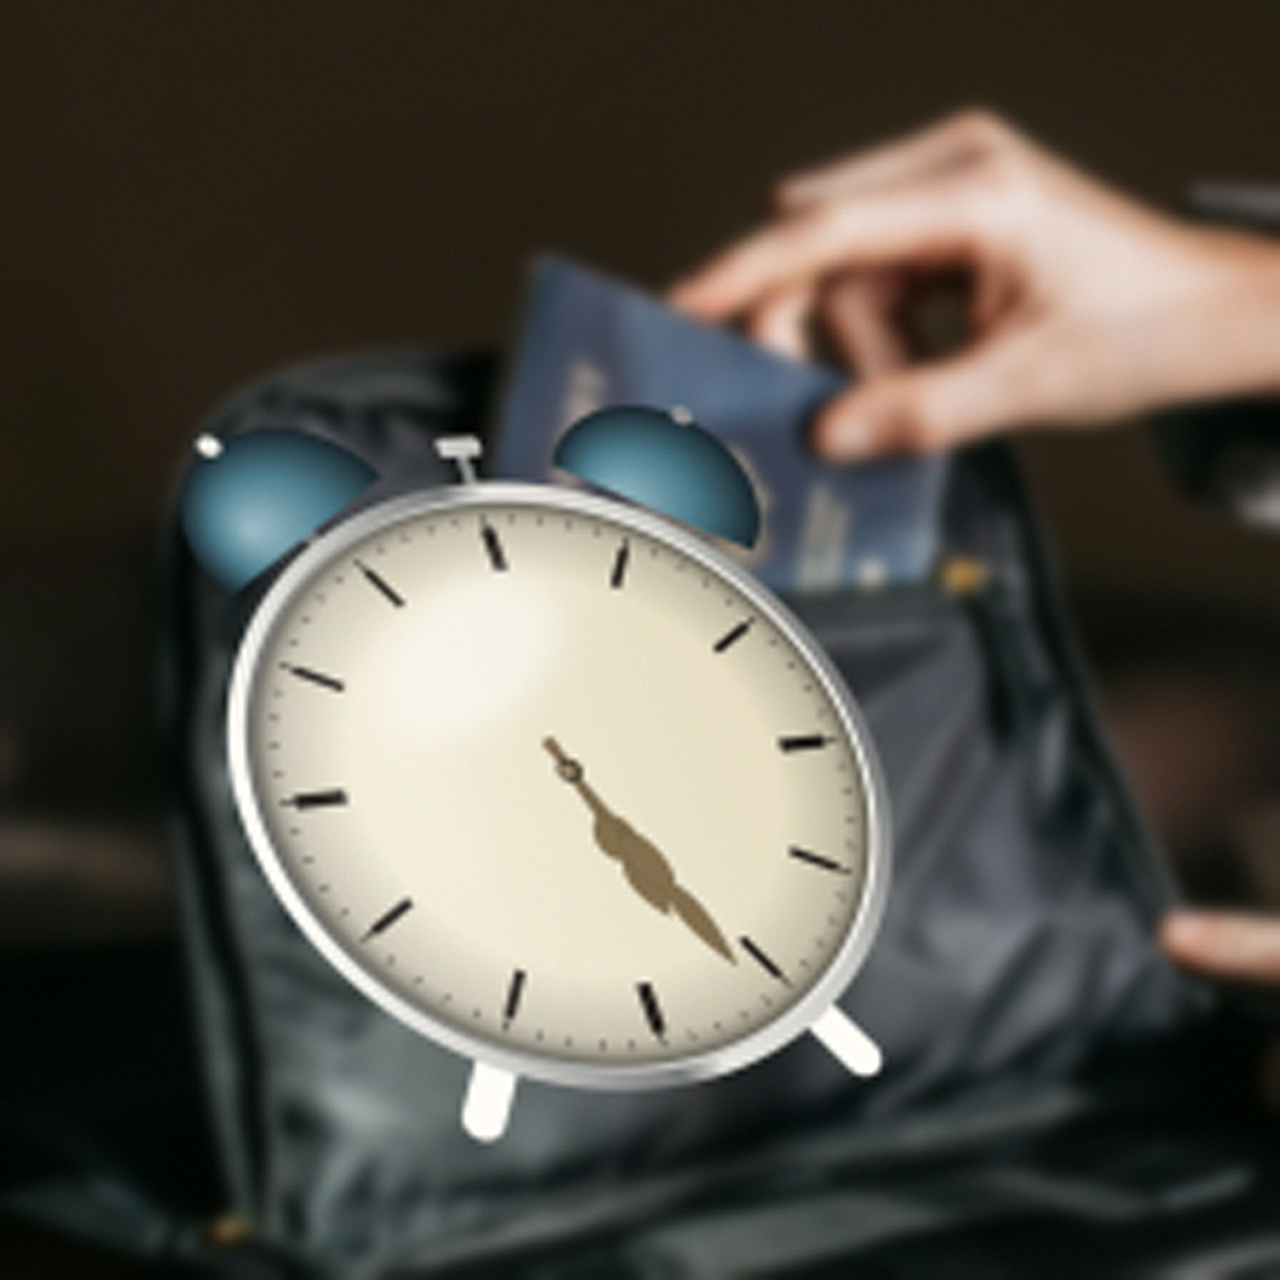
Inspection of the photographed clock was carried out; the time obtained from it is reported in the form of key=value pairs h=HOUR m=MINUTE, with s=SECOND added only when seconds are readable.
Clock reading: h=5 m=26
